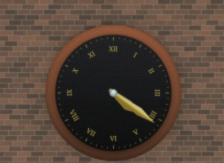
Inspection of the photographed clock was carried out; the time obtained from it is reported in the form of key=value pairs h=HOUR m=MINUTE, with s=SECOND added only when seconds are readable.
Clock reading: h=4 m=21
